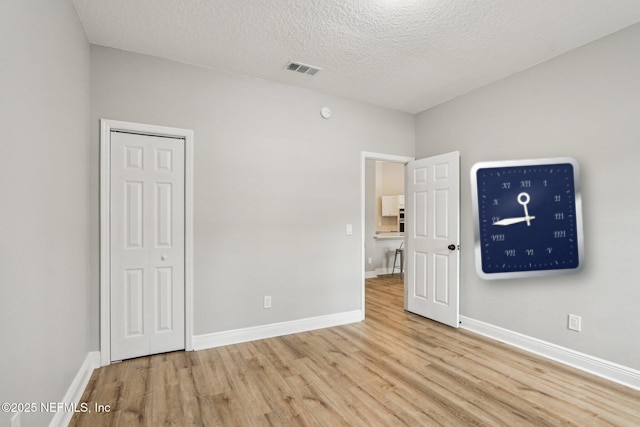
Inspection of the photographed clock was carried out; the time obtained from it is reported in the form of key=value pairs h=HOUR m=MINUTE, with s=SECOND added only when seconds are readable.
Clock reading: h=11 m=44
